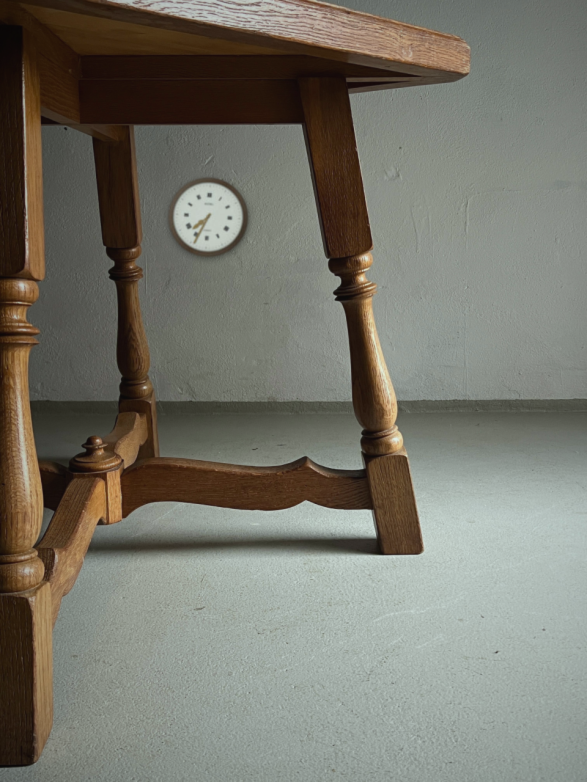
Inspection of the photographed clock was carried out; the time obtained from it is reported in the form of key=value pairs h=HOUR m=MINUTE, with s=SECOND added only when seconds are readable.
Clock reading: h=7 m=34
